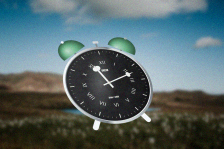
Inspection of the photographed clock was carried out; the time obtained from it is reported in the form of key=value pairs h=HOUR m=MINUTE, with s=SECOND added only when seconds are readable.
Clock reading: h=11 m=12
